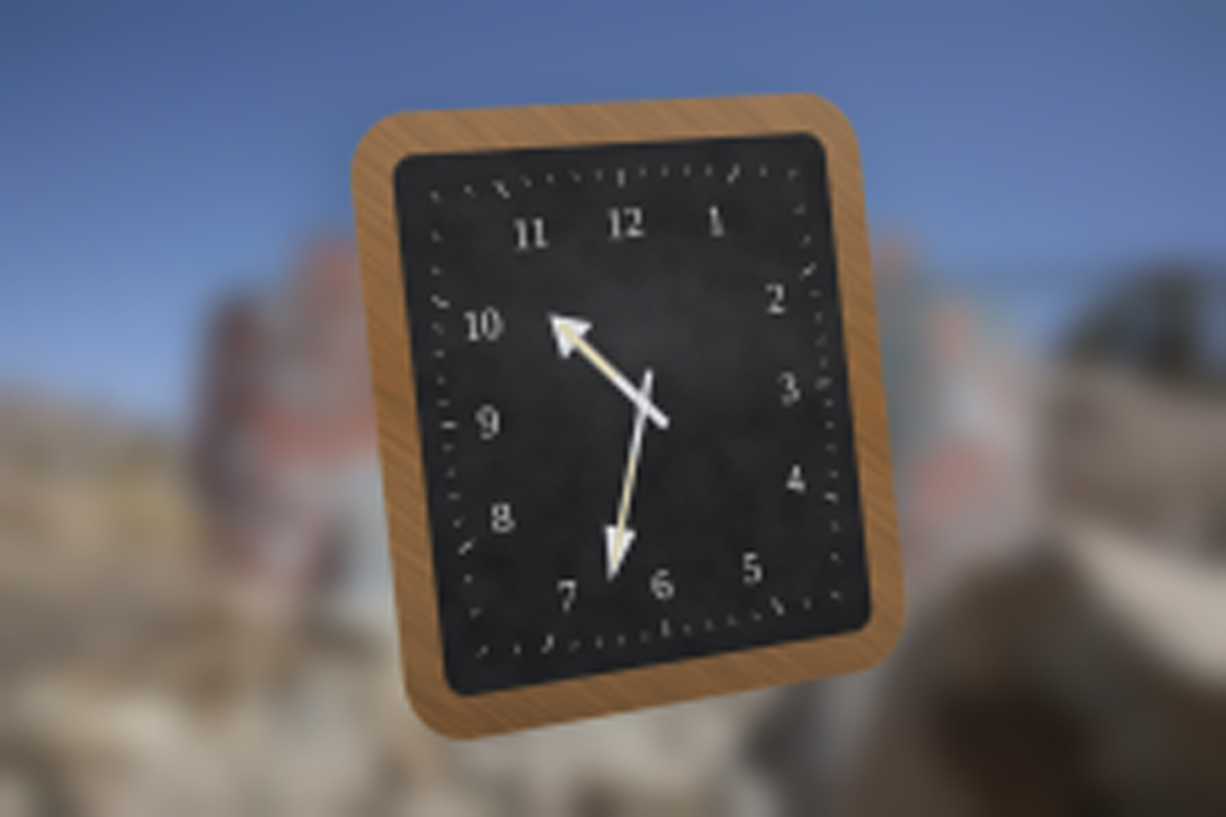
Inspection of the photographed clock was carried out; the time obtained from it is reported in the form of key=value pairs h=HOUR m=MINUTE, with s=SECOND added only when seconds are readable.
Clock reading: h=10 m=33
